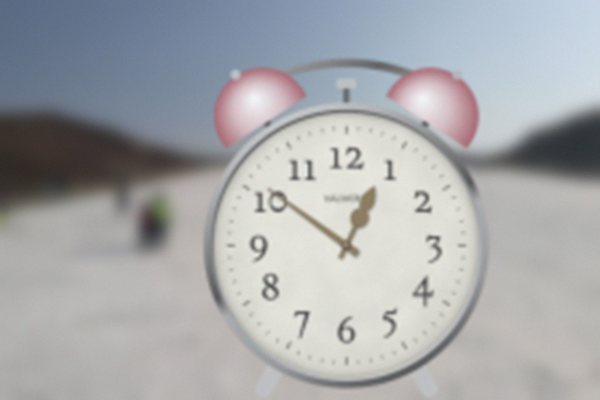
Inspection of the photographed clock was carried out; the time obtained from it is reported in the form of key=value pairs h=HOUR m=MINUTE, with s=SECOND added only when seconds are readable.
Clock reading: h=12 m=51
